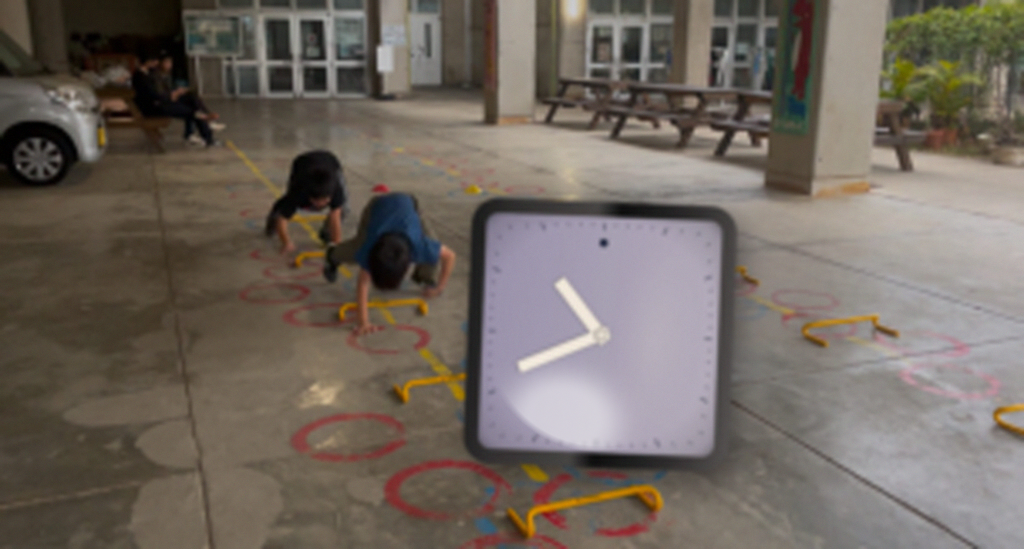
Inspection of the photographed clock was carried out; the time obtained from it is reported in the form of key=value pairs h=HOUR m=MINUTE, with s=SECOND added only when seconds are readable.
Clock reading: h=10 m=41
